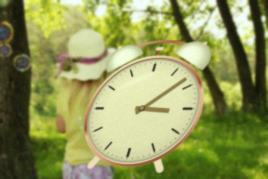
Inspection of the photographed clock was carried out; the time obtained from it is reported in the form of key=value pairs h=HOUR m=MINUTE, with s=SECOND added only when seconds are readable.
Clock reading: h=3 m=8
